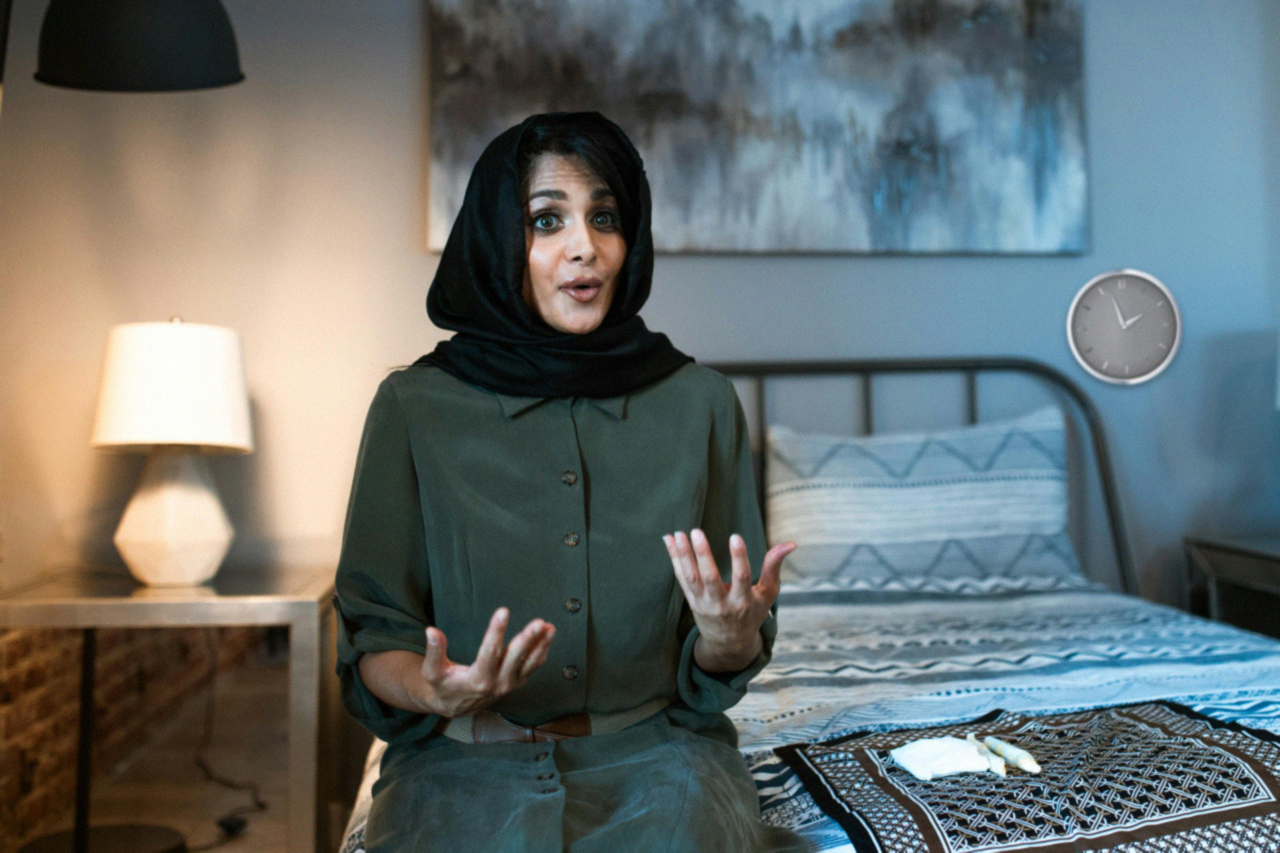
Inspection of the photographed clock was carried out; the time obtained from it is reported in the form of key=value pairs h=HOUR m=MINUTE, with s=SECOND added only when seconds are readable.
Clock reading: h=1 m=57
